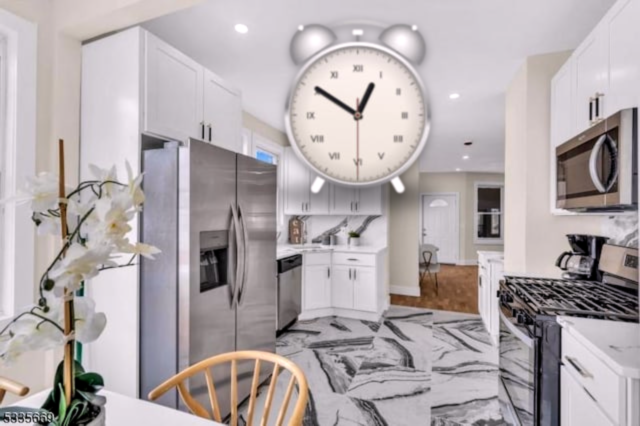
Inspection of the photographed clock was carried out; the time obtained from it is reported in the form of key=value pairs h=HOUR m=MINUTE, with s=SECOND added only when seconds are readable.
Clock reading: h=12 m=50 s=30
